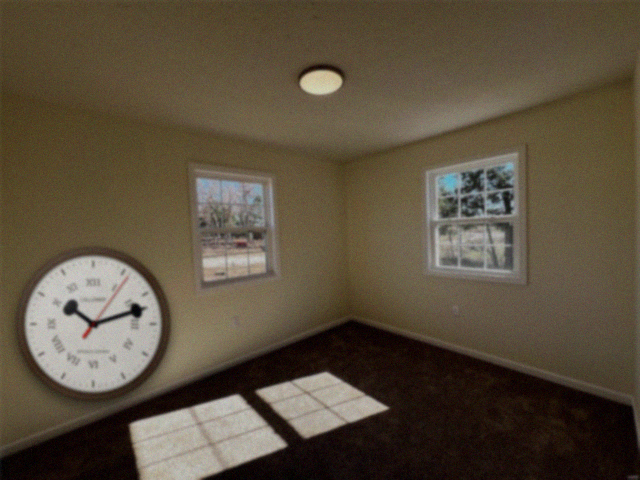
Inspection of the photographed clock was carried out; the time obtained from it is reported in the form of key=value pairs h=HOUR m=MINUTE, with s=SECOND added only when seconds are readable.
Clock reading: h=10 m=12 s=6
